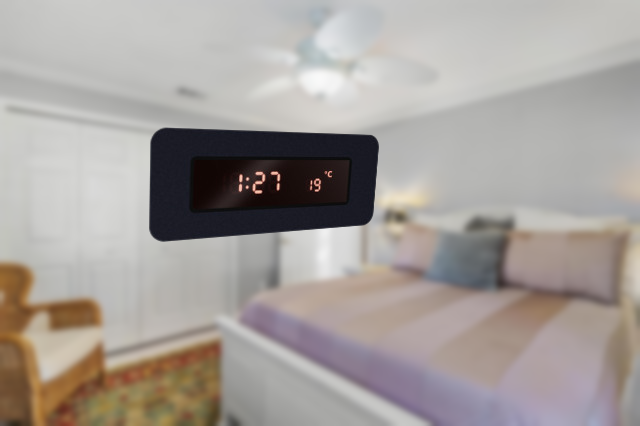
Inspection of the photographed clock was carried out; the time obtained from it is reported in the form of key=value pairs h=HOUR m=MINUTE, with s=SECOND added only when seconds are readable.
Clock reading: h=1 m=27
